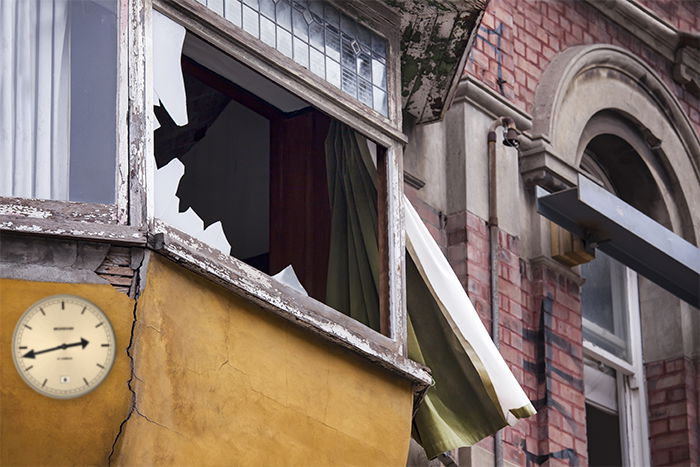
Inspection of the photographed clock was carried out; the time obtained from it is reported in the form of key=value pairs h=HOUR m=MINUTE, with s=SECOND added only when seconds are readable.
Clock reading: h=2 m=43
